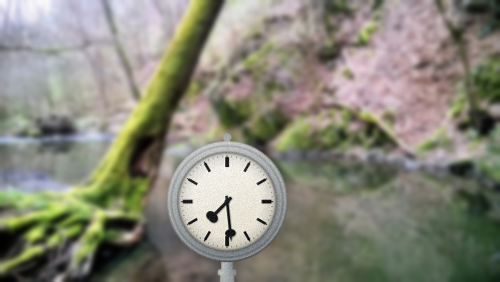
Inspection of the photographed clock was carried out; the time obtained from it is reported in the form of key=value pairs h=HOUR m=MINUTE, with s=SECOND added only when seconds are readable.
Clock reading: h=7 m=29
